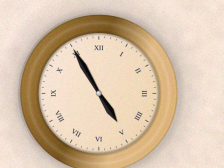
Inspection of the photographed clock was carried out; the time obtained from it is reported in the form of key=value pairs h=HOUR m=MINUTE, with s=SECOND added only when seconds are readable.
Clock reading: h=4 m=55
